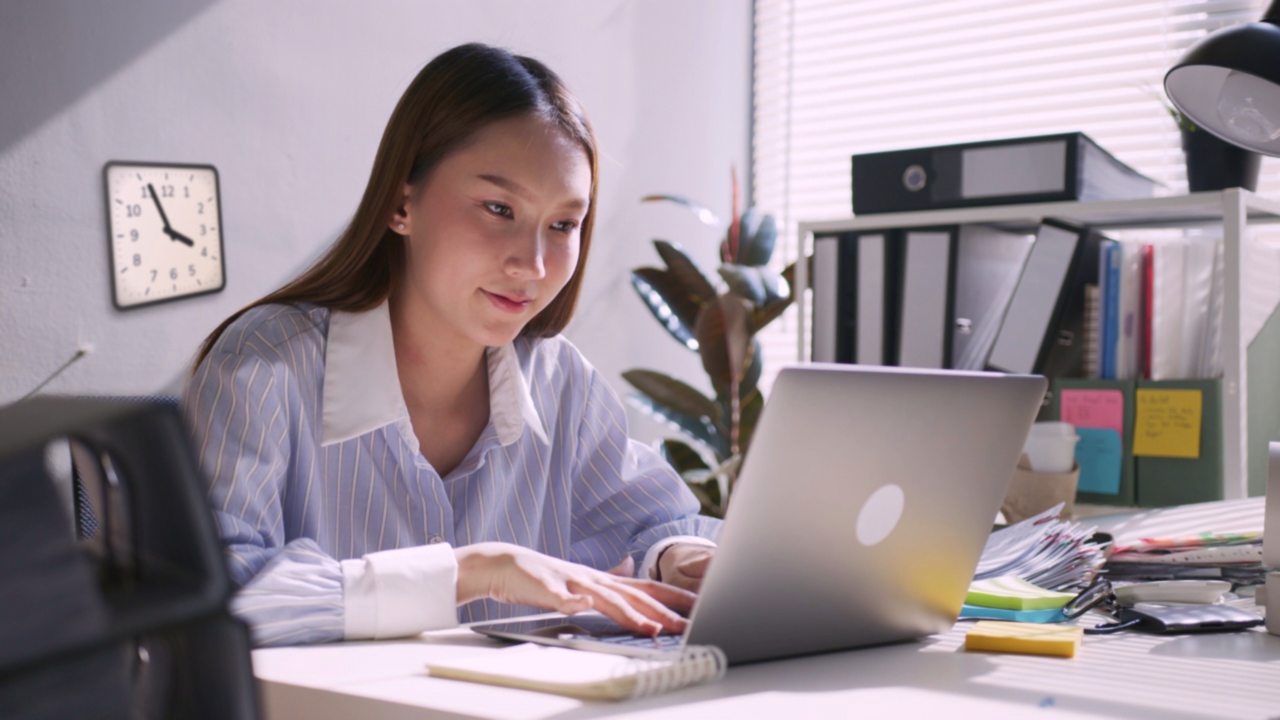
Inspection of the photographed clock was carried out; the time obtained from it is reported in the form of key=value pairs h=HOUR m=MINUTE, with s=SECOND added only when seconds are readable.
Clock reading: h=3 m=56
